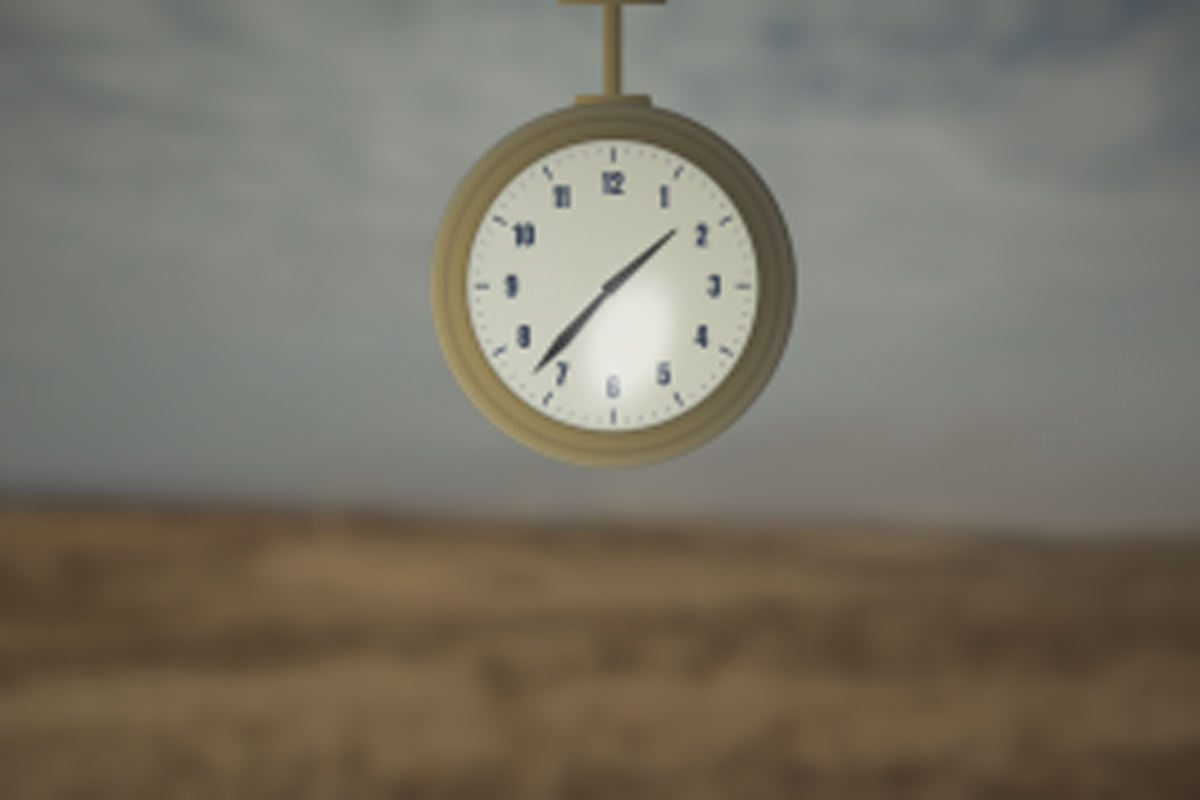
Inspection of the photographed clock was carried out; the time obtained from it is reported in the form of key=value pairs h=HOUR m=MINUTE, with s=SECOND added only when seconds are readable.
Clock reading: h=1 m=37
